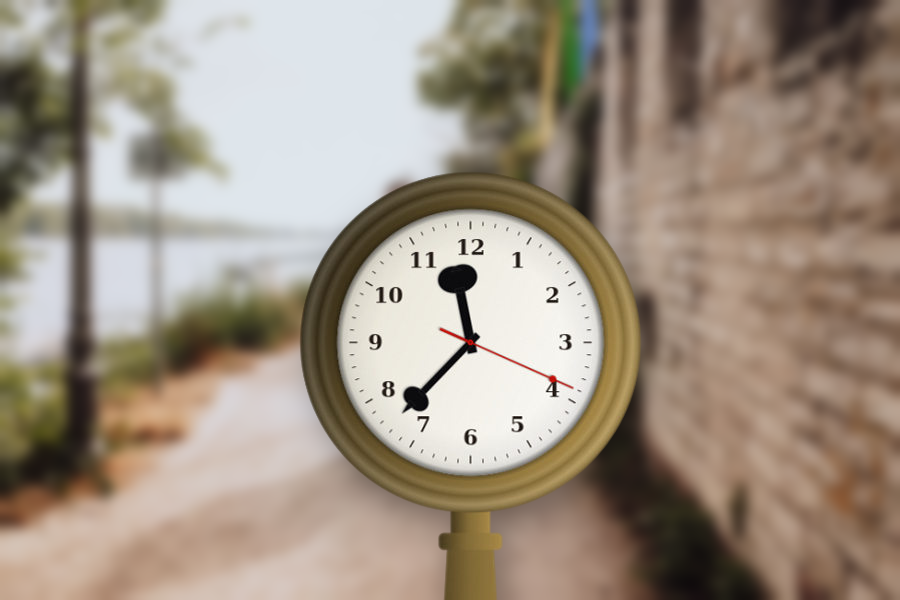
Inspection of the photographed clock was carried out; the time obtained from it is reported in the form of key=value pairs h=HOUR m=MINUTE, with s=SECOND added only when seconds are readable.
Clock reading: h=11 m=37 s=19
